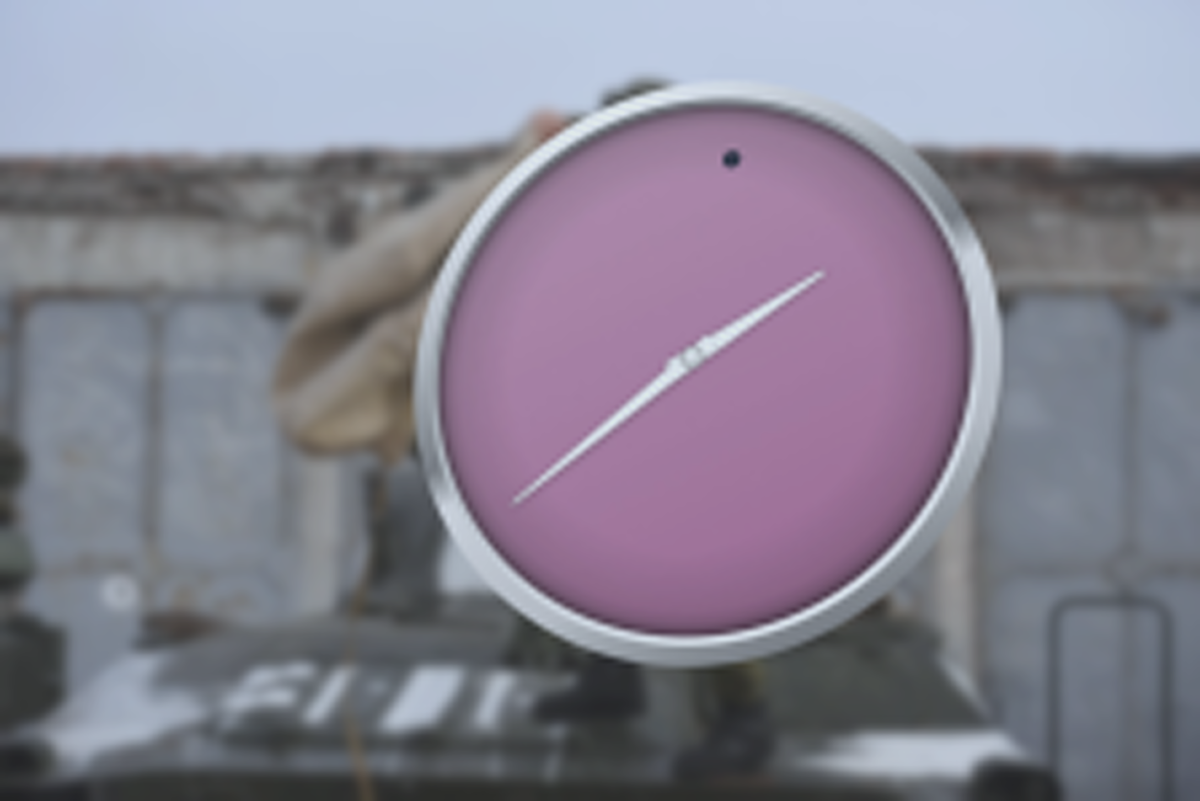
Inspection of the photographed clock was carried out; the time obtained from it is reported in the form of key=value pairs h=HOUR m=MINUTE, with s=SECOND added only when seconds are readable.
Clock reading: h=1 m=37
